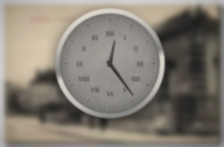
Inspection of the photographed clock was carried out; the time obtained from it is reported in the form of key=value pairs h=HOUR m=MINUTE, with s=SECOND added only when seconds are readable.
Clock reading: h=12 m=24
